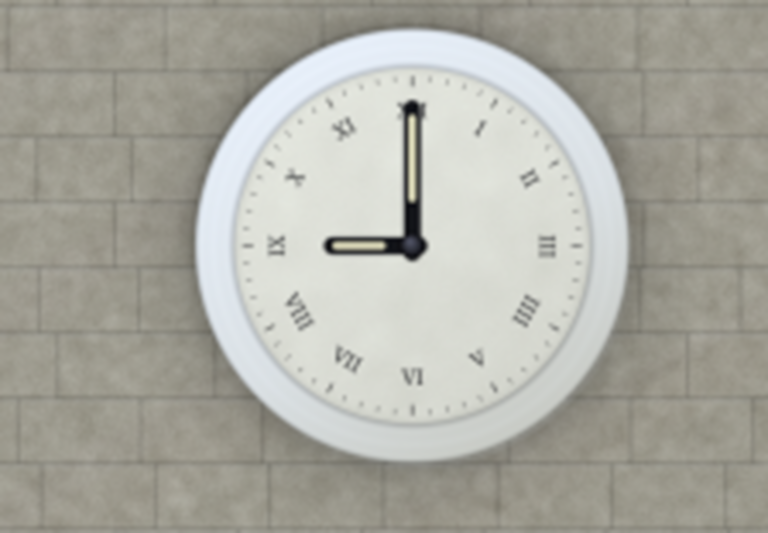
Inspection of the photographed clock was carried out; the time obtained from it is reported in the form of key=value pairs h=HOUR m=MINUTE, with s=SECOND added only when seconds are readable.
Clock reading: h=9 m=0
